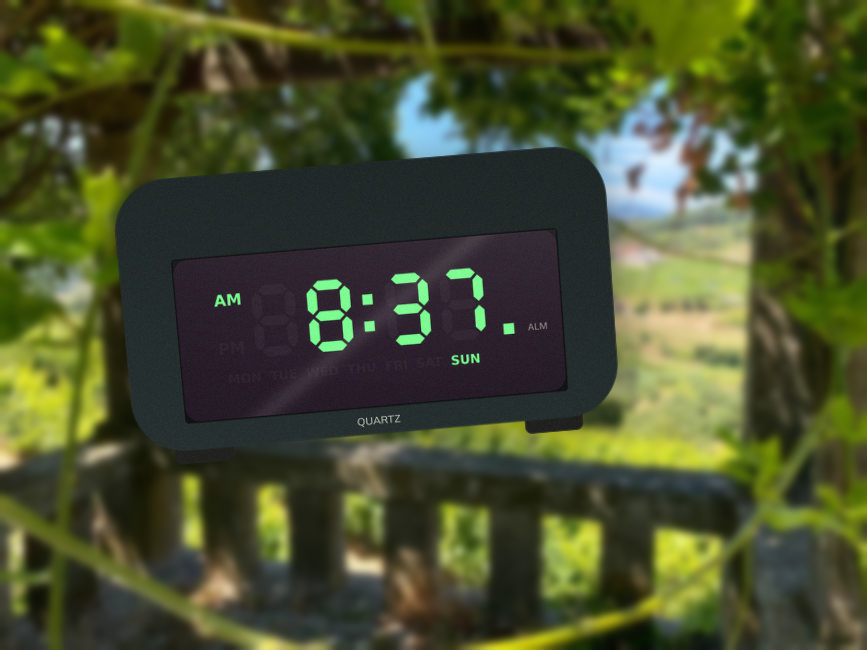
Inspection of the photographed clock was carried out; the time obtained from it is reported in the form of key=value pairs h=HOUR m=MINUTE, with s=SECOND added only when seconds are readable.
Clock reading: h=8 m=37
